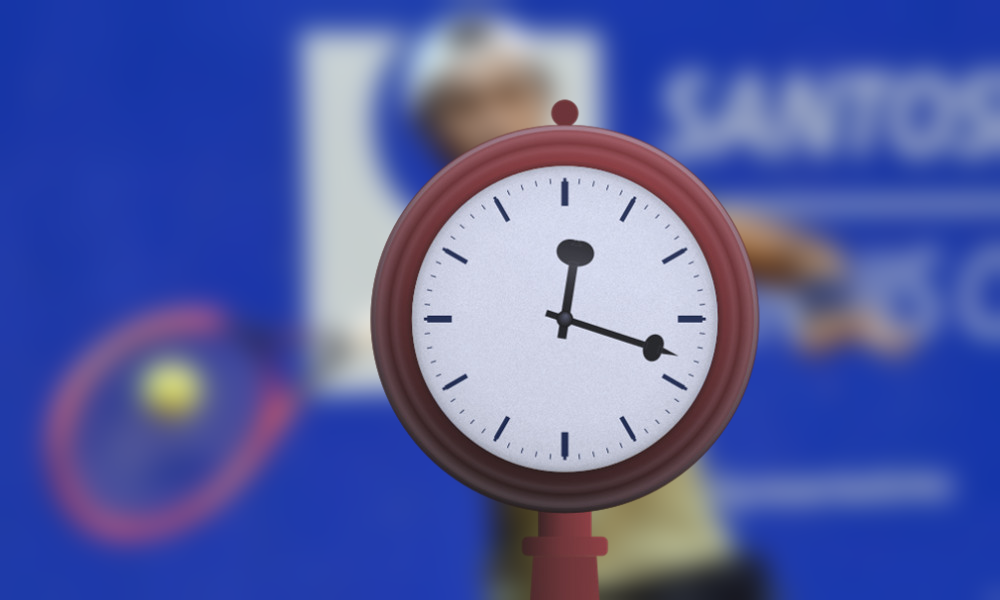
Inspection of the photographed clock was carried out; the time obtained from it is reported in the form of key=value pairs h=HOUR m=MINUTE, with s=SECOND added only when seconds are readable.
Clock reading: h=12 m=18
